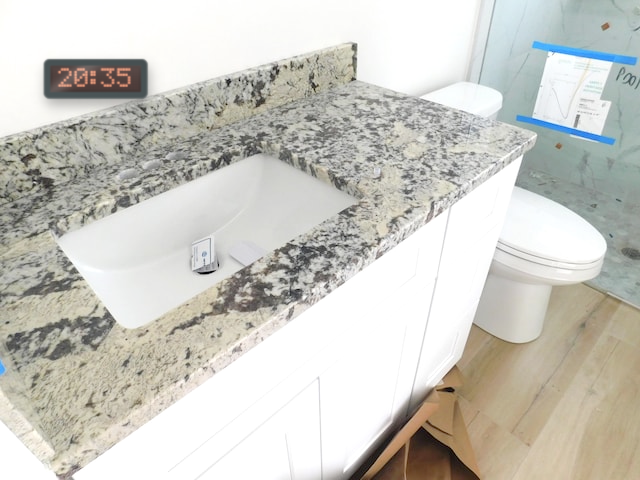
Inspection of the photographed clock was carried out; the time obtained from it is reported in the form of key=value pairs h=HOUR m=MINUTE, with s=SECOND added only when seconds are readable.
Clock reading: h=20 m=35
